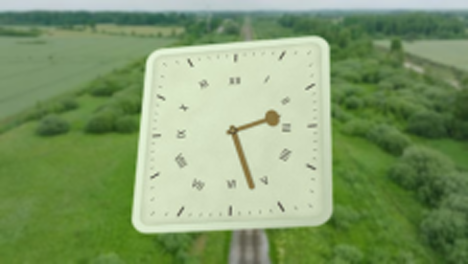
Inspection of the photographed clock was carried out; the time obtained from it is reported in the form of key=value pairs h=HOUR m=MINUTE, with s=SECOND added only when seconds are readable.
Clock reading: h=2 m=27
